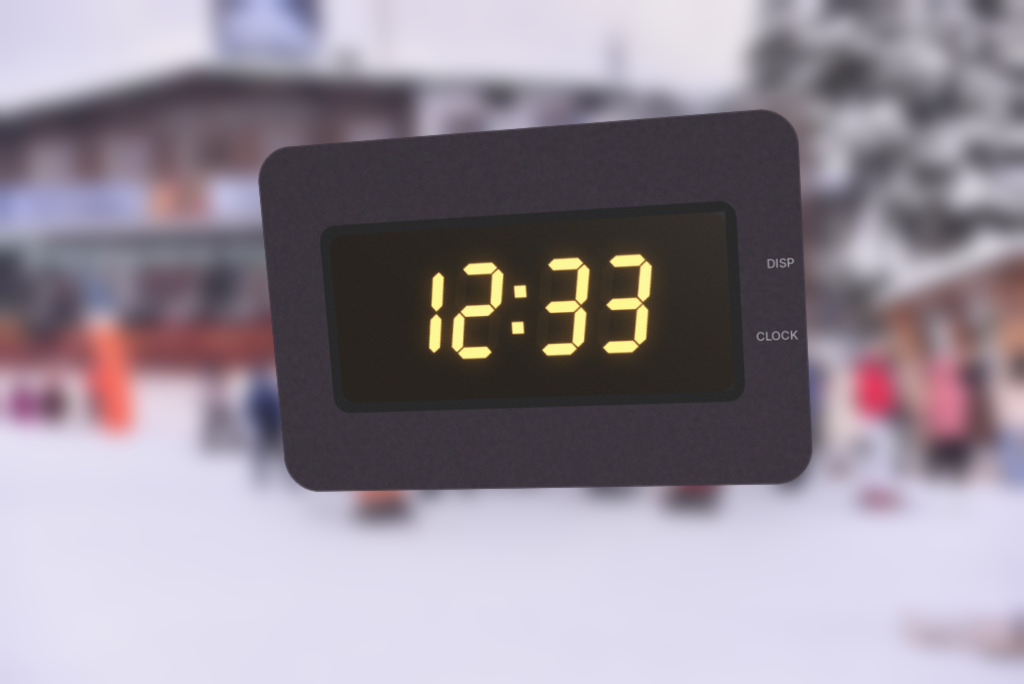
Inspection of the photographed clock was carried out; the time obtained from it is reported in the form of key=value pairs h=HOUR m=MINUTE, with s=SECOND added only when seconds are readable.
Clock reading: h=12 m=33
